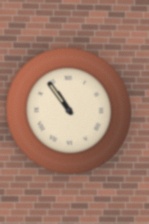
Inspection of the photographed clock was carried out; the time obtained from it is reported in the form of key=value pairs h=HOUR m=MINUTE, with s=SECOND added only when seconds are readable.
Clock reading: h=10 m=54
